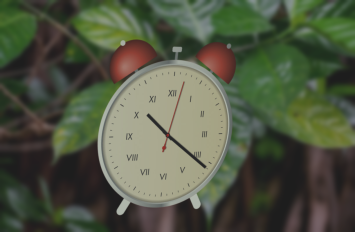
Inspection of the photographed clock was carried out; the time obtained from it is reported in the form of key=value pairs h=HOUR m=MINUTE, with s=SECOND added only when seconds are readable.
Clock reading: h=10 m=21 s=2
